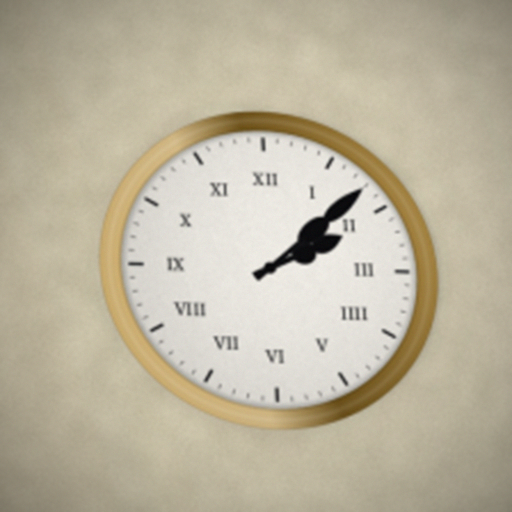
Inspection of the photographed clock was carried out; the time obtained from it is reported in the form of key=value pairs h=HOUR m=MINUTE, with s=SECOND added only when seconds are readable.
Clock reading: h=2 m=8
